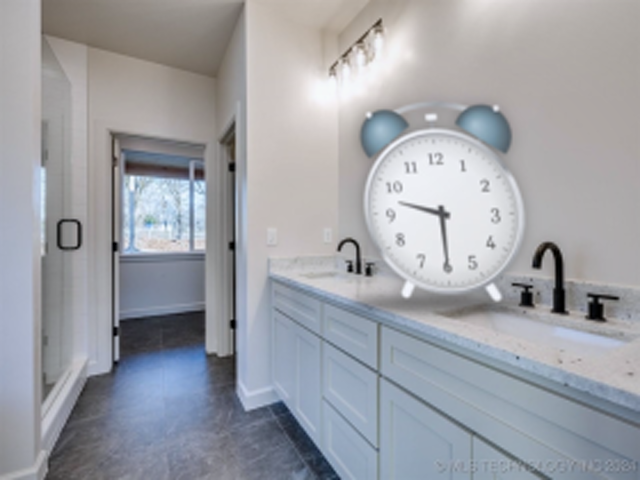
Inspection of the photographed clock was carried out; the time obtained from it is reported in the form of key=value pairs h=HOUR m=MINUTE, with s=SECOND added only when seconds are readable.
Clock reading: h=9 m=30
